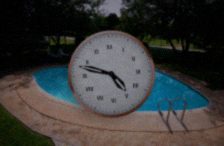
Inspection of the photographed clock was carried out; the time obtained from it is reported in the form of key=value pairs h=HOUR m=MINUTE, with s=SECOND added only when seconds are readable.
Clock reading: h=4 m=48
